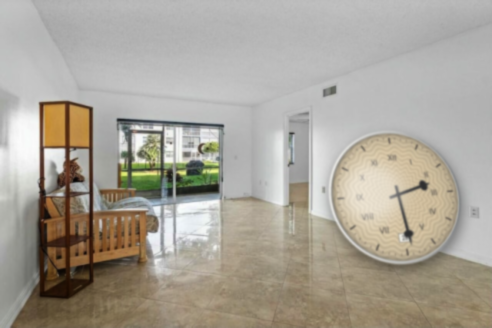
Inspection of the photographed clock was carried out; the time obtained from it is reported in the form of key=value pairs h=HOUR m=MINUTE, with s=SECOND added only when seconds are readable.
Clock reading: h=2 m=29
